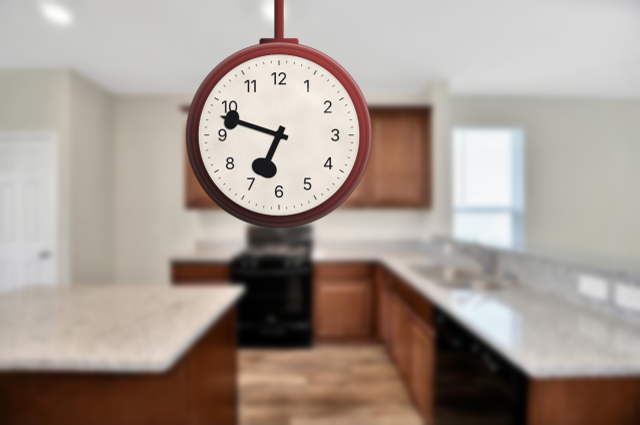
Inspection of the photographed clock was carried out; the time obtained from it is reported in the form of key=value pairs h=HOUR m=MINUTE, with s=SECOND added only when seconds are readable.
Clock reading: h=6 m=48
